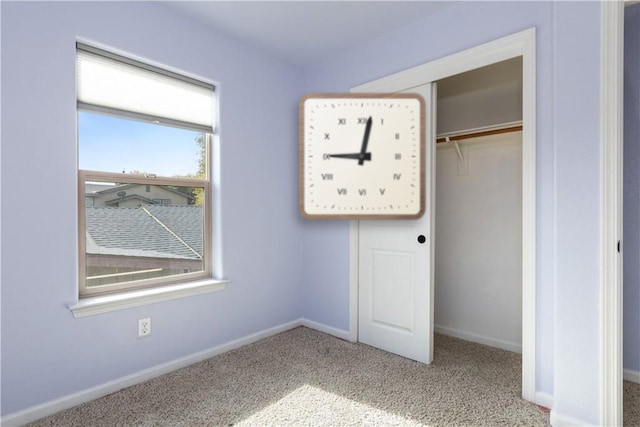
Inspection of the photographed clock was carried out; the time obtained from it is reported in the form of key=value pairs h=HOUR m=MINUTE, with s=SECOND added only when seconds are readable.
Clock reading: h=9 m=2
